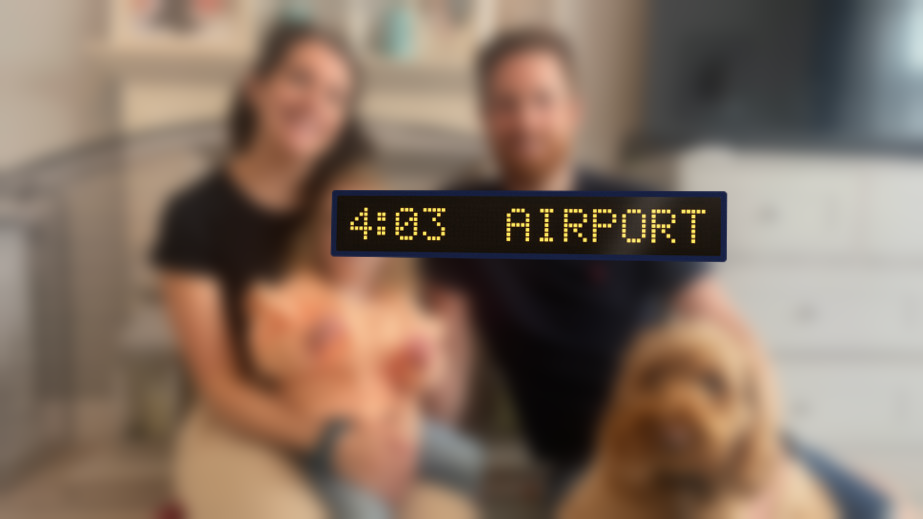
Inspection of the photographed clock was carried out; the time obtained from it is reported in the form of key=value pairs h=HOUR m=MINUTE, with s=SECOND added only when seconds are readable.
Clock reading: h=4 m=3
